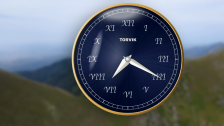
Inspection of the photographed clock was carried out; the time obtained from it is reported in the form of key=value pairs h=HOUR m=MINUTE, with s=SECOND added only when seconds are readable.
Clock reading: h=7 m=20
